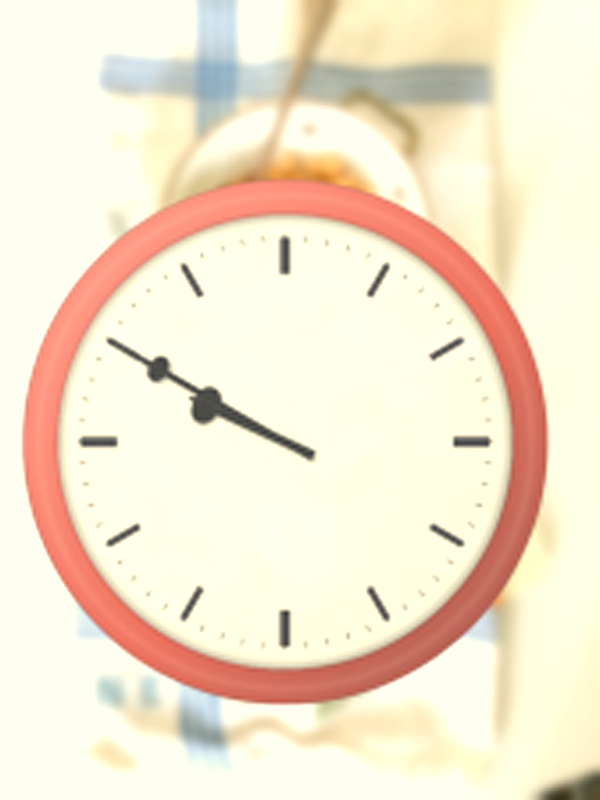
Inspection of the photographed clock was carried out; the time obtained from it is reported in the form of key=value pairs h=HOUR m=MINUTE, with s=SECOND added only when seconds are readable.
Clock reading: h=9 m=50
